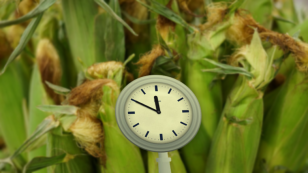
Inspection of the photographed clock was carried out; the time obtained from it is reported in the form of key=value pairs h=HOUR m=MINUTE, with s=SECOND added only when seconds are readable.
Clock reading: h=11 m=50
